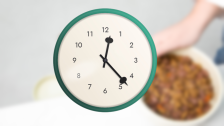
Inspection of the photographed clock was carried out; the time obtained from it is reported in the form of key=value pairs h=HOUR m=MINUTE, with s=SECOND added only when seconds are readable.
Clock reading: h=12 m=23
